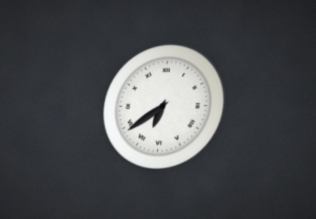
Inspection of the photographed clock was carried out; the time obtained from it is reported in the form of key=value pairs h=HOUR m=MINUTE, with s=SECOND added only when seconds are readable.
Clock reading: h=6 m=39
